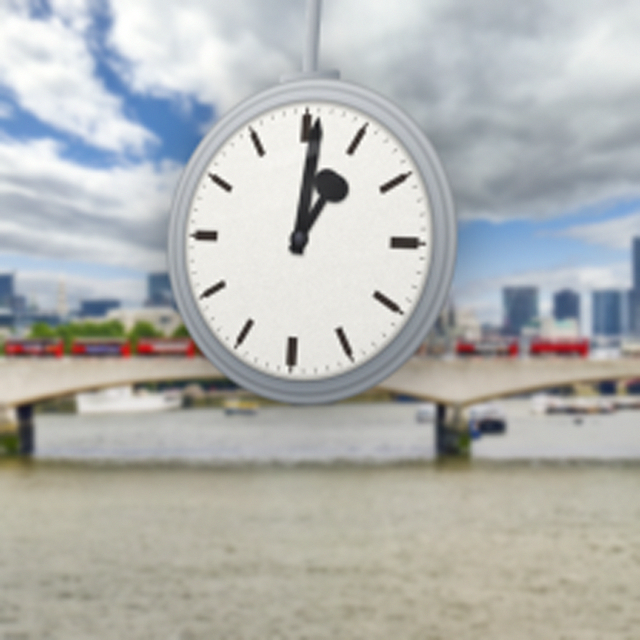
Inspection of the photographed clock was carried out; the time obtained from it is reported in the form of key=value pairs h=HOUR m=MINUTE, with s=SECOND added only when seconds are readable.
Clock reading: h=1 m=1
